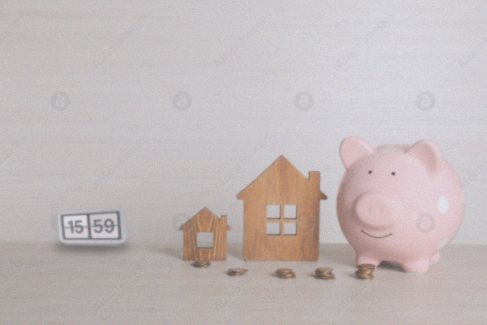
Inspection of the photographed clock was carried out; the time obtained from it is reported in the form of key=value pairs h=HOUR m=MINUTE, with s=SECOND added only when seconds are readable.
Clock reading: h=15 m=59
